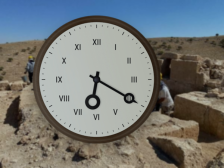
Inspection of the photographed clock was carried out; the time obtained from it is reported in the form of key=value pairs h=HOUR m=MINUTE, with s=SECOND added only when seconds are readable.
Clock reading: h=6 m=20
